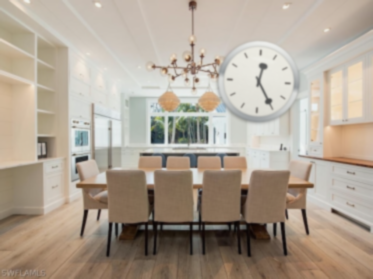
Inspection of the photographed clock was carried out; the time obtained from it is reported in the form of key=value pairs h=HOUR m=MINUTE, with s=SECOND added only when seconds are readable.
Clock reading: h=12 m=25
